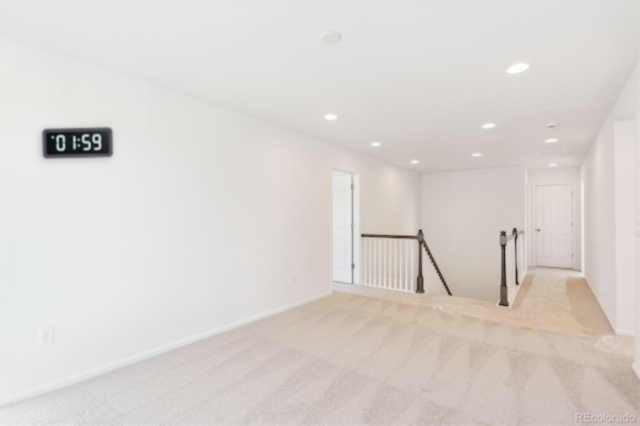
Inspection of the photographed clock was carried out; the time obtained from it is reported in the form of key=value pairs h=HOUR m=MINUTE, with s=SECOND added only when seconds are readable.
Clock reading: h=1 m=59
